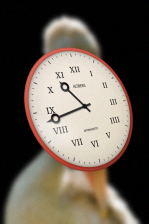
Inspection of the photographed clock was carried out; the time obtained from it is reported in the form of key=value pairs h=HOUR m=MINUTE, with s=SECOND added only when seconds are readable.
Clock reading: h=10 m=43
